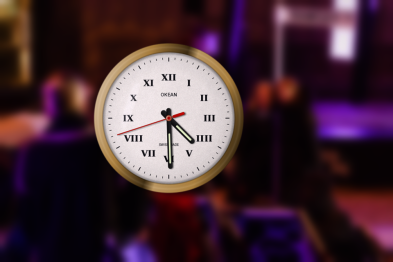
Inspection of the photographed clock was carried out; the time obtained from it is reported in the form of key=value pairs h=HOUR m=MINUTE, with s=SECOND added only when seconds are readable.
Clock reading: h=4 m=29 s=42
